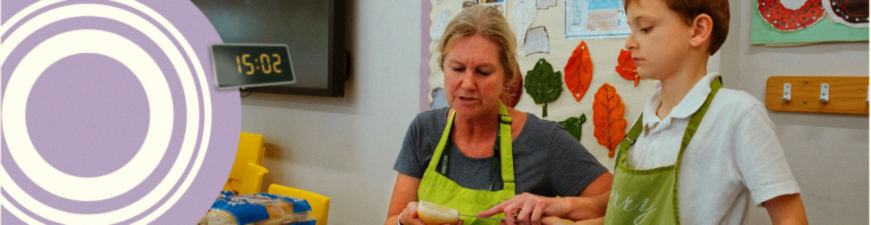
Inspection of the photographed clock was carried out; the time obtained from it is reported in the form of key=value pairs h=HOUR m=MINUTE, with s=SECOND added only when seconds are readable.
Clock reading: h=15 m=2
